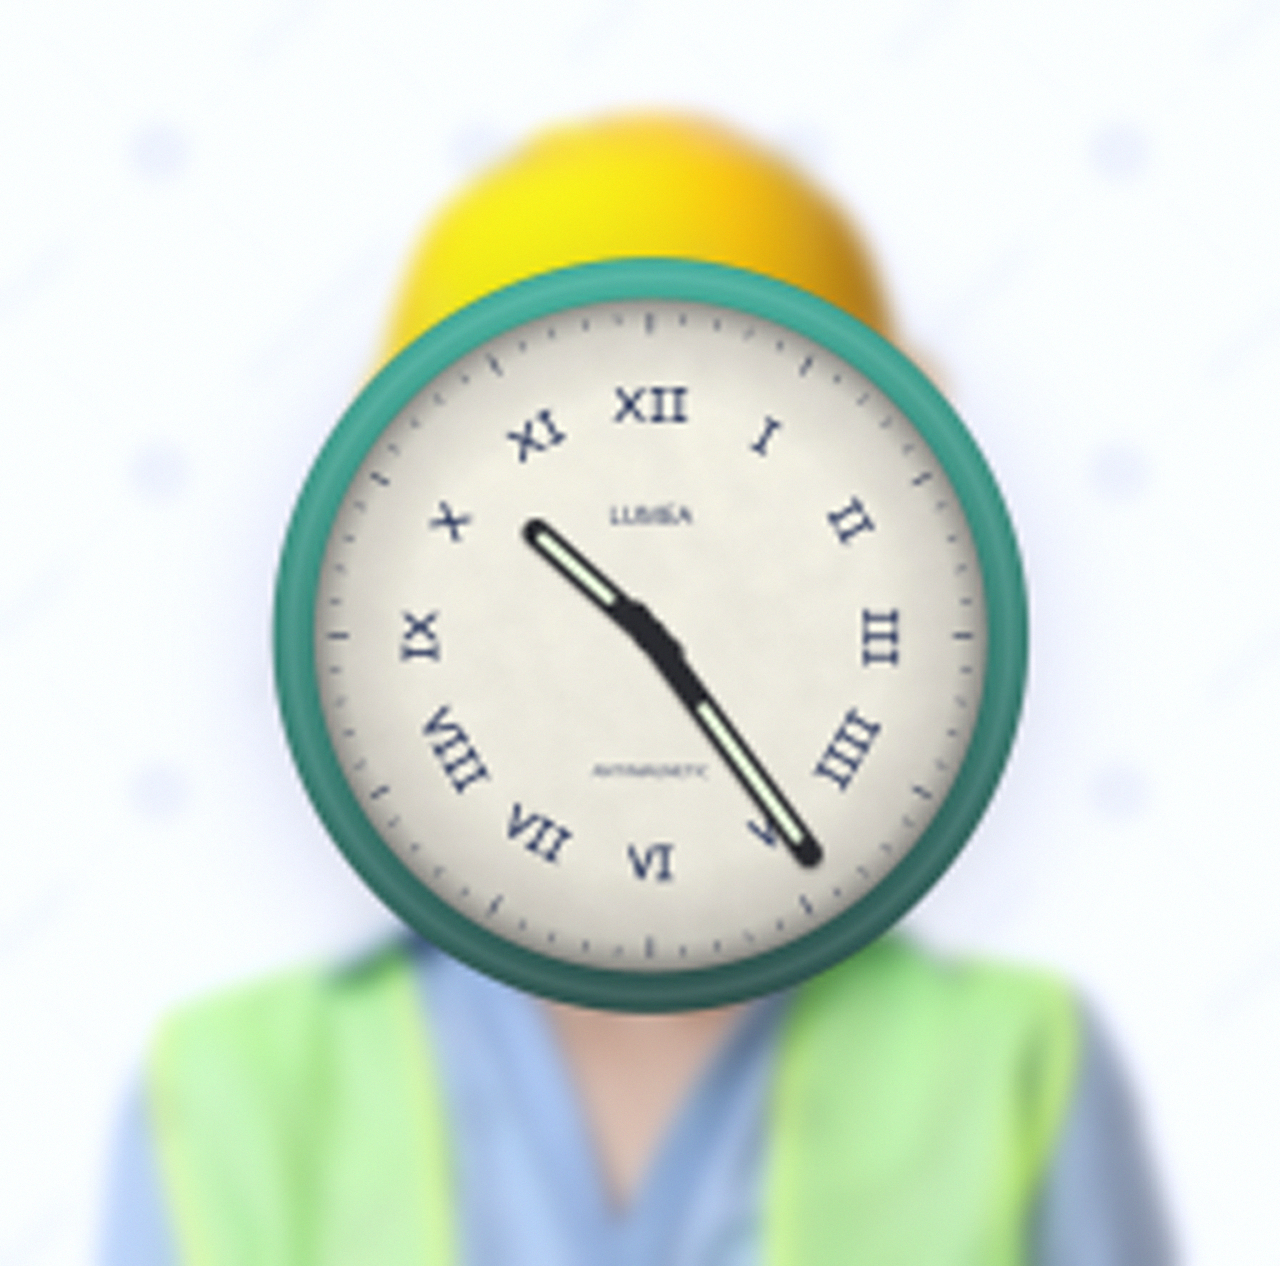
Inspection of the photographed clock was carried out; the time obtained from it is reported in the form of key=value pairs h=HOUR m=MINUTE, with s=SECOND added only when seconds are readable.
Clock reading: h=10 m=24
